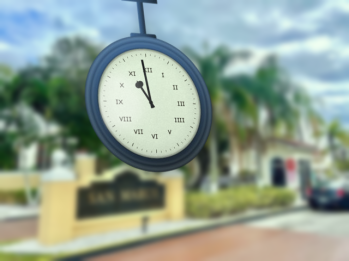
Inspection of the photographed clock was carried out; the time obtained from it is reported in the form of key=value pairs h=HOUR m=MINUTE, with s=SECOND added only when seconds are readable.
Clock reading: h=10 m=59
